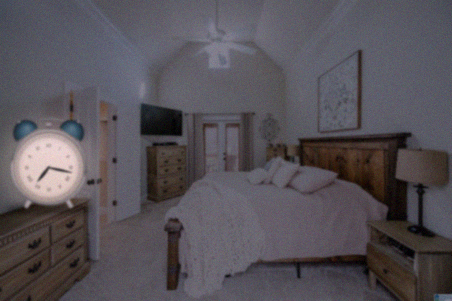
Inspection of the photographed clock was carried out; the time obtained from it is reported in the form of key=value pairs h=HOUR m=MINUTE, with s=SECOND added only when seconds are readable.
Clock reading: h=7 m=17
